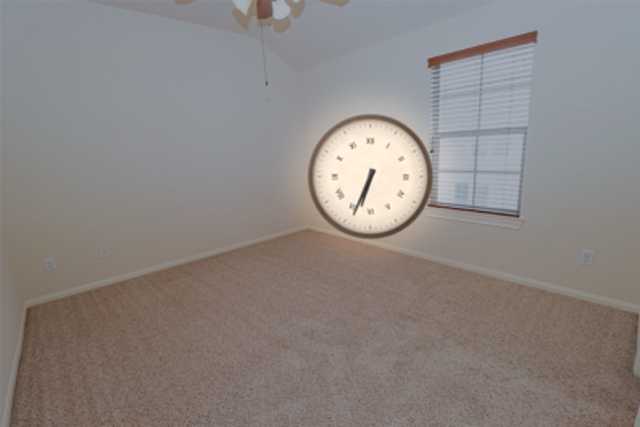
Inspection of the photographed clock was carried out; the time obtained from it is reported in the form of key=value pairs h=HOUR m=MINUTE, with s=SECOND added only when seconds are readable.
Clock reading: h=6 m=34
